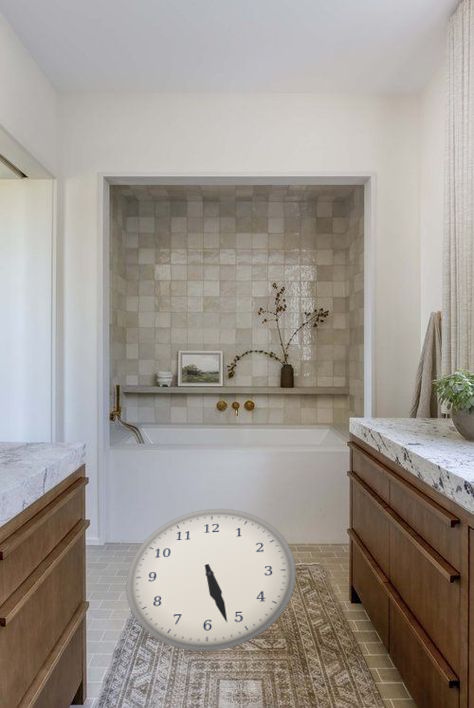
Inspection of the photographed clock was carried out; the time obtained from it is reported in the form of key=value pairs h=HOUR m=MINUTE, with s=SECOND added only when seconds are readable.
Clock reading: h=5 m=27
